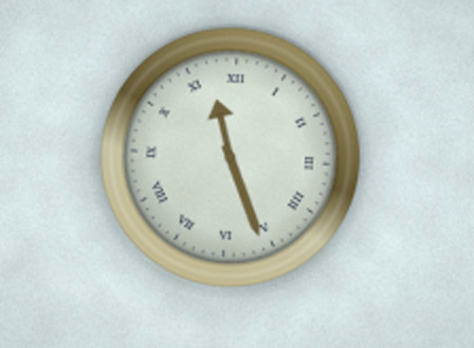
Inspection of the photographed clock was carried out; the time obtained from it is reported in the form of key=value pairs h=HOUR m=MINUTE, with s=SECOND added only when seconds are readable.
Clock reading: h=11 m=26
